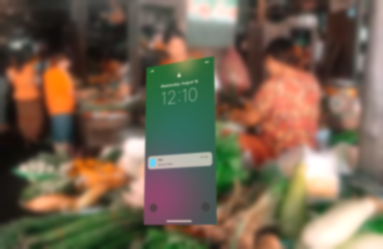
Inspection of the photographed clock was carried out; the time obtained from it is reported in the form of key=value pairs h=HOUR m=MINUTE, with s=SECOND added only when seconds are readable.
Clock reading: h=12 m=10
